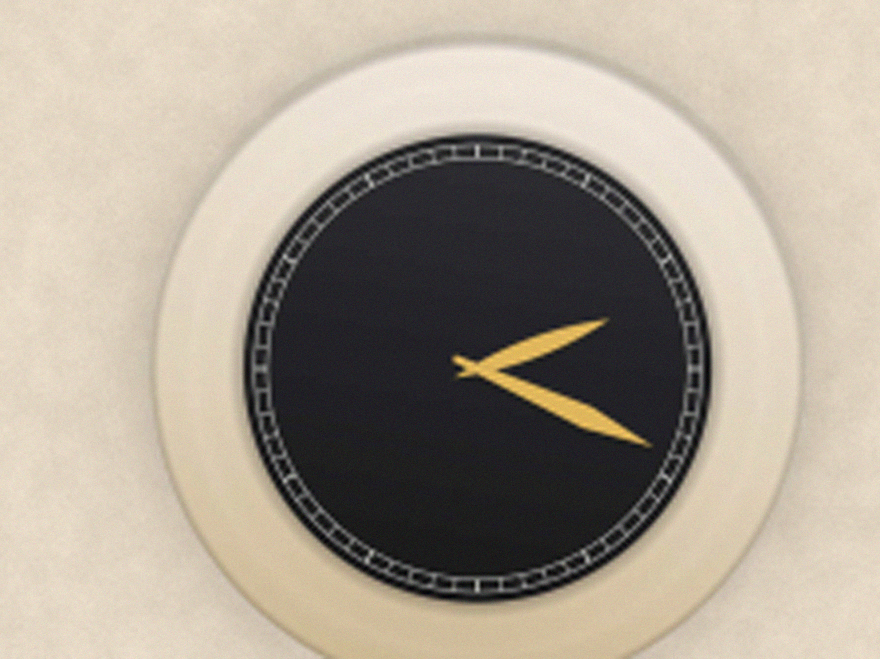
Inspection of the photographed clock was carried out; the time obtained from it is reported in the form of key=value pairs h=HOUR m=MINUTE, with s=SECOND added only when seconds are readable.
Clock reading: h=2 m=19
